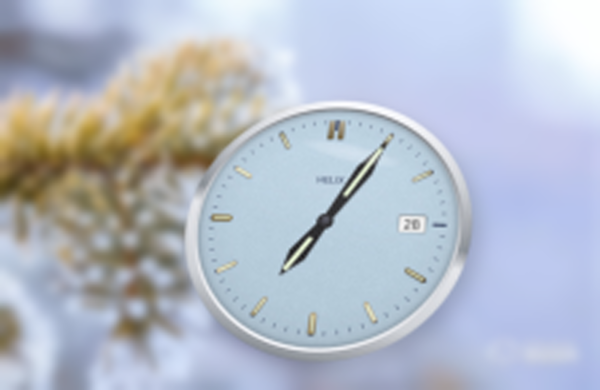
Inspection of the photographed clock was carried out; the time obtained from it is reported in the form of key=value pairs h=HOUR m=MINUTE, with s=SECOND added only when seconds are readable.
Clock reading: h=7 m=5
